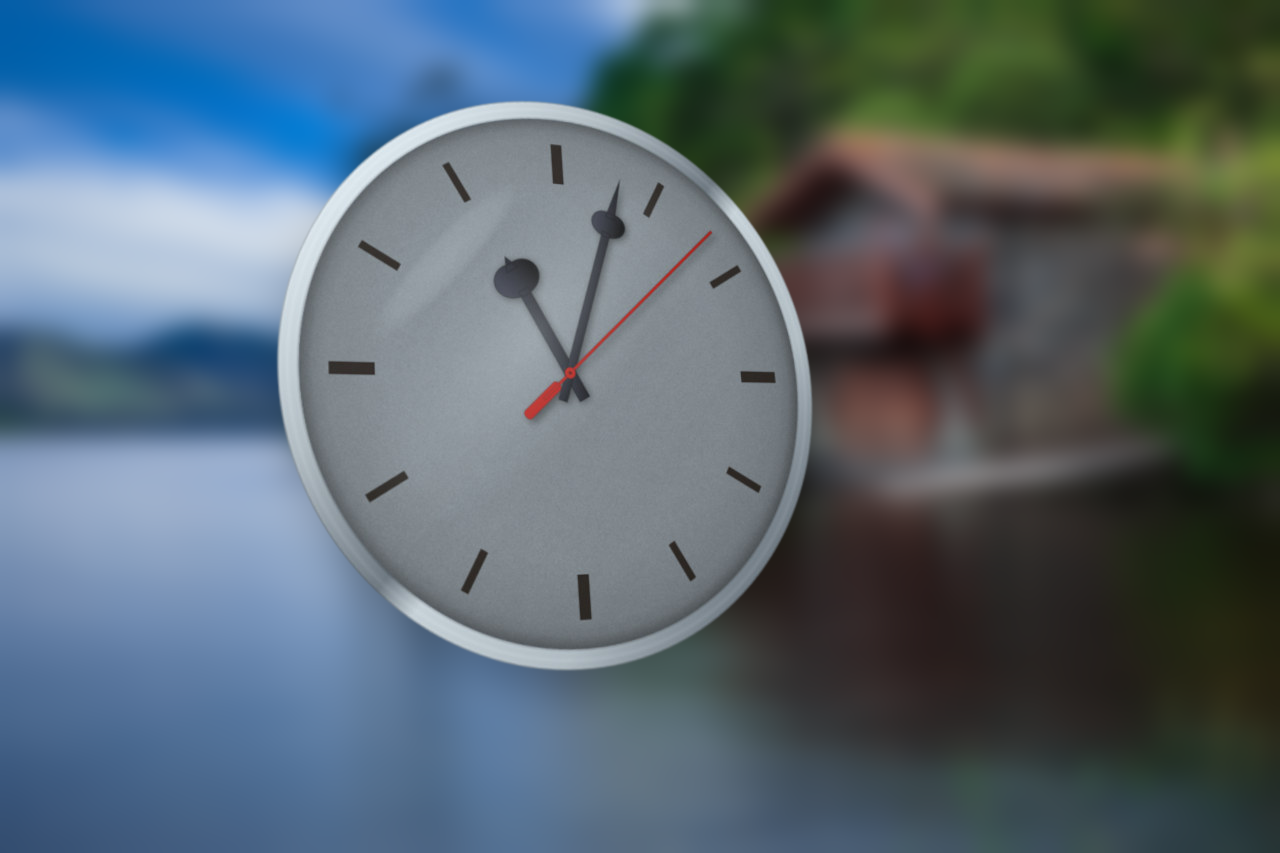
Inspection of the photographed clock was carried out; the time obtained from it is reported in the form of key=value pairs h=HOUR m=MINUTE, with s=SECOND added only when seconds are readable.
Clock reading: h=11 m=3 s=8
